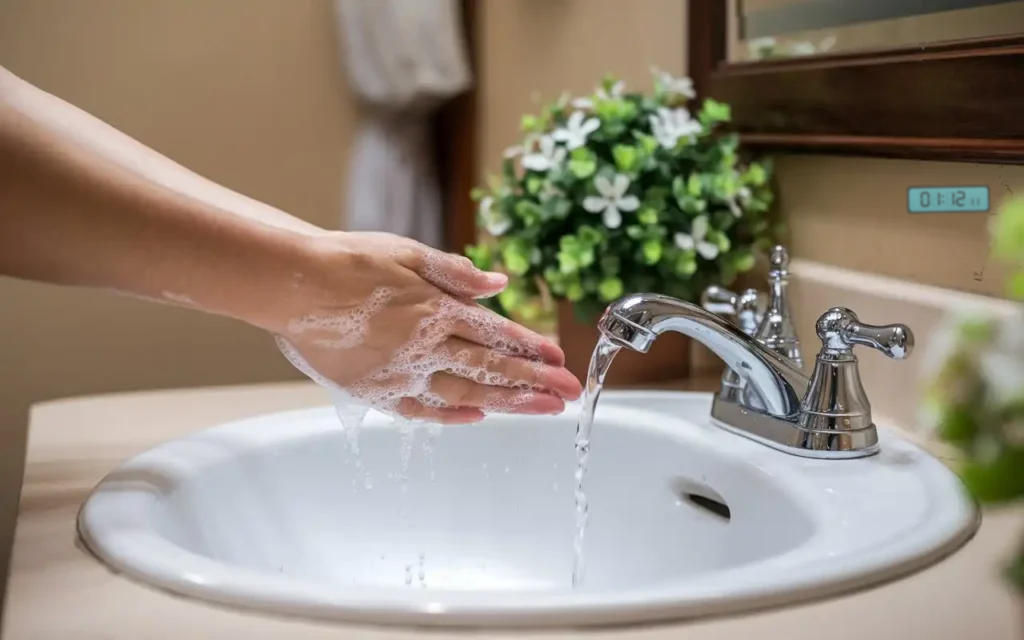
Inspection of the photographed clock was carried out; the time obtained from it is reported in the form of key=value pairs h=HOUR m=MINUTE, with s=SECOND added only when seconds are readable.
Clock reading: h=1 m=12
